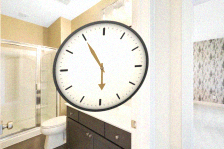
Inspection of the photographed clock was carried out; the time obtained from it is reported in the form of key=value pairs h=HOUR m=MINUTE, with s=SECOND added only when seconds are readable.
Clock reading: h=5 m=55
